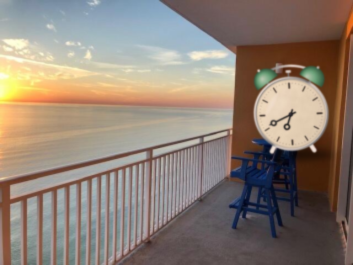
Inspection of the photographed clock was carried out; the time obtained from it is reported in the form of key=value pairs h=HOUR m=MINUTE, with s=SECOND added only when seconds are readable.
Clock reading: h=6 m=41
